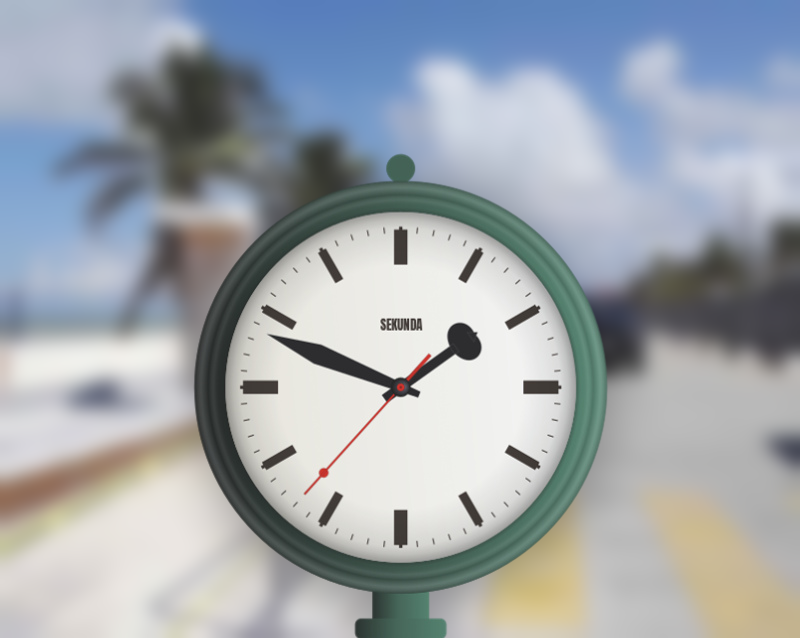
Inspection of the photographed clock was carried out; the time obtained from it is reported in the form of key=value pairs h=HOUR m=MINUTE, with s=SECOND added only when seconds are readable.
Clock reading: h=1 m=48 s=37
